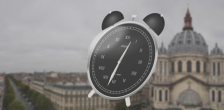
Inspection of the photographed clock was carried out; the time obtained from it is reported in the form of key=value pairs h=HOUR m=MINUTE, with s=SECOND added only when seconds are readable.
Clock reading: h=12 m=32
